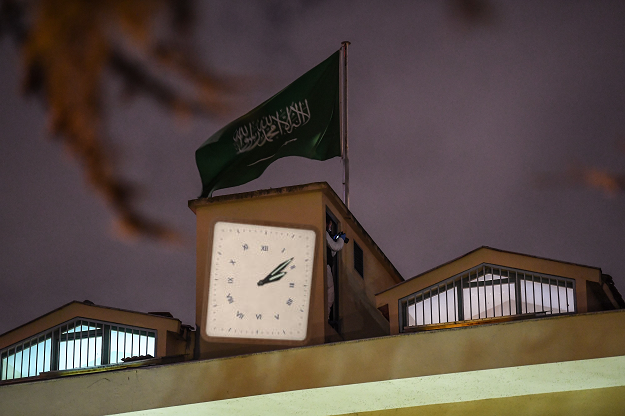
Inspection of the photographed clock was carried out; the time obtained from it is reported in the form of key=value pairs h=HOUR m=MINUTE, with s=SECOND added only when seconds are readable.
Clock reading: h=2 m=8
